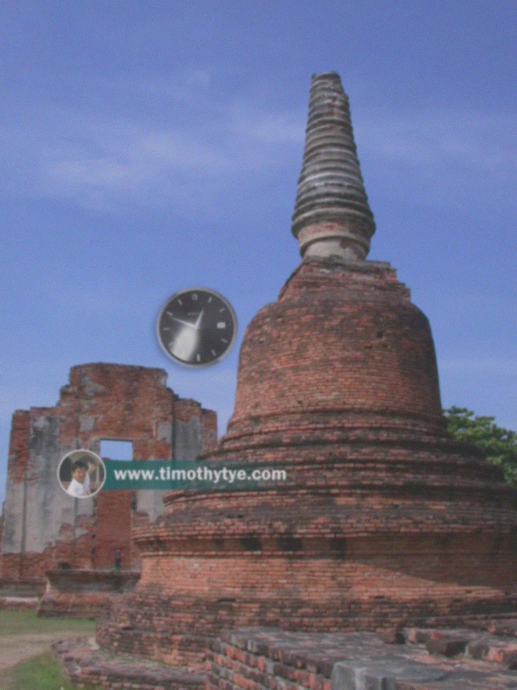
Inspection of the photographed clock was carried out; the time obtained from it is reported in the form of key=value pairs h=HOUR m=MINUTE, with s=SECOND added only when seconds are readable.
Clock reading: h=12 m=49
